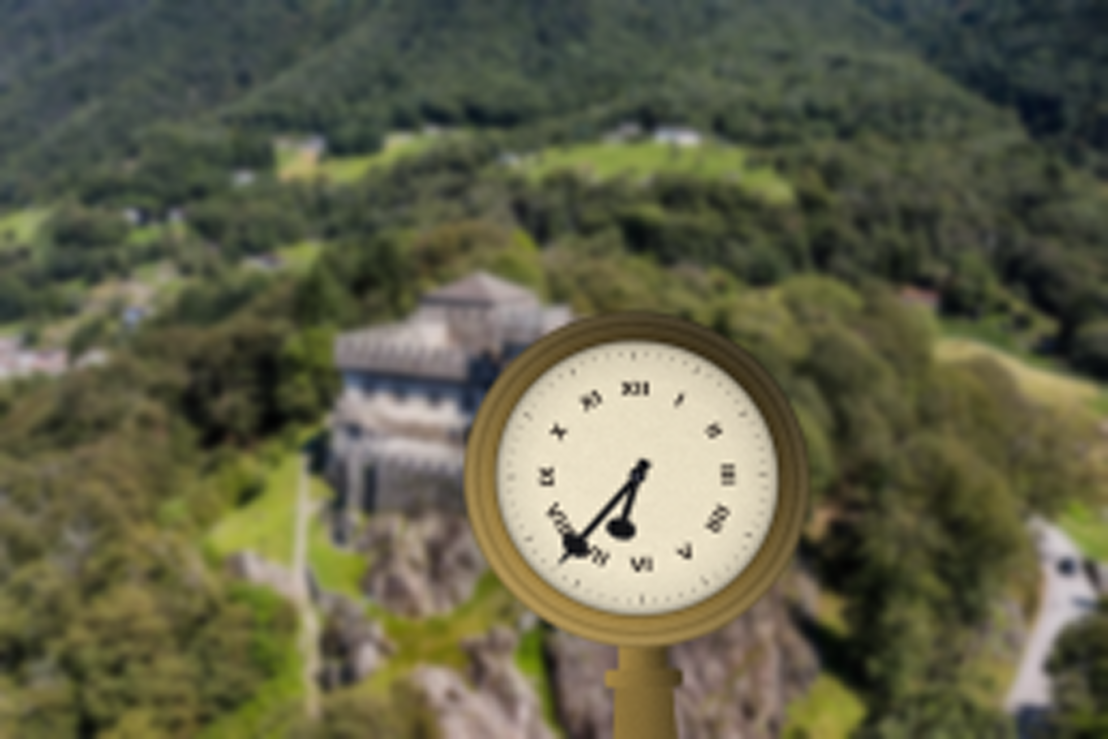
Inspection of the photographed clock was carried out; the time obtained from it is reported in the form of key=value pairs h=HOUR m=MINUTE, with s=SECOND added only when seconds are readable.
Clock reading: h=6 m=37
